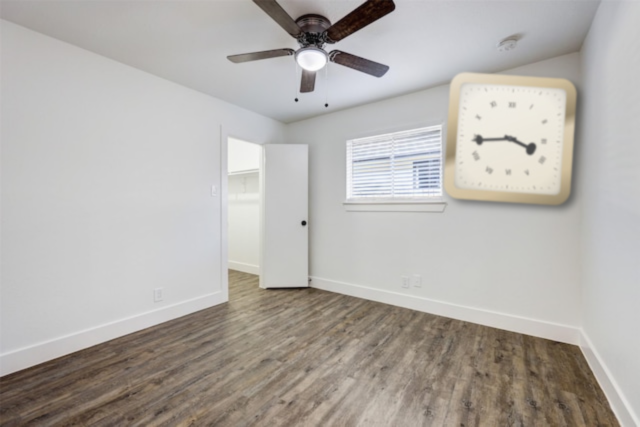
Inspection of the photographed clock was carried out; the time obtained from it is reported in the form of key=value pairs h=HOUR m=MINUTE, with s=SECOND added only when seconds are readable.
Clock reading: h=3 m=44
